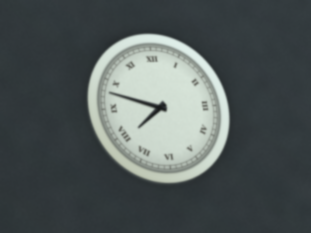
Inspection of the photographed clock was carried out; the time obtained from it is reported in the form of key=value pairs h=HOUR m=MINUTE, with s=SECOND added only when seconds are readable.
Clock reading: h=7 m=48
